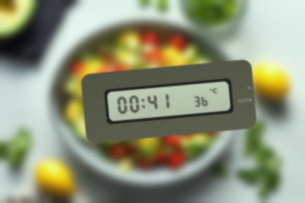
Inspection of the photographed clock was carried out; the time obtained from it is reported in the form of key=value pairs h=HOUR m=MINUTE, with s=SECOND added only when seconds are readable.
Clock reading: h=0 m=41
